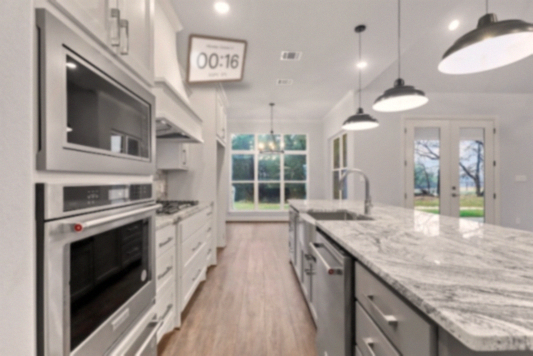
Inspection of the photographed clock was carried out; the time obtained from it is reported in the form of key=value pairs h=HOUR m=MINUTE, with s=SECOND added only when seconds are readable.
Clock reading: h=0 m=16
